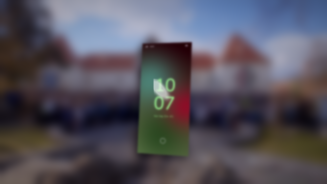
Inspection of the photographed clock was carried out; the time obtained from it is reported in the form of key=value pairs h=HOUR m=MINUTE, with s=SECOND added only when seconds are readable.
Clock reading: h=10 m=7
